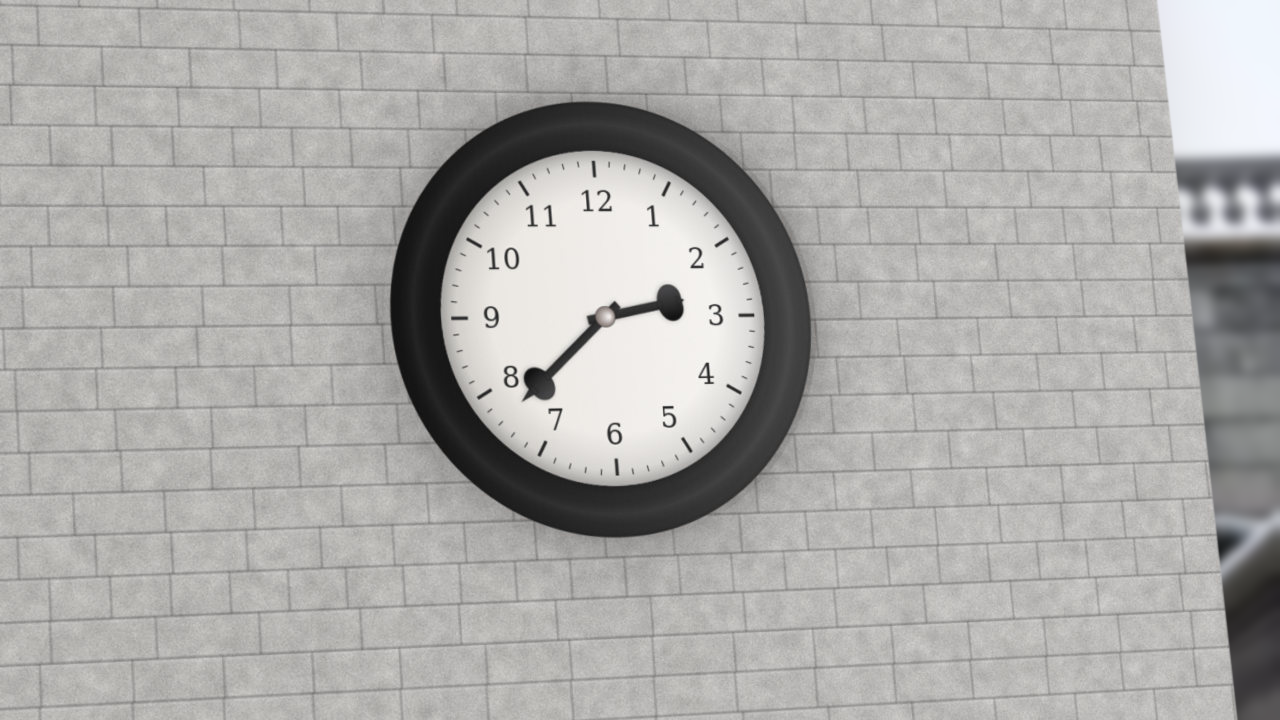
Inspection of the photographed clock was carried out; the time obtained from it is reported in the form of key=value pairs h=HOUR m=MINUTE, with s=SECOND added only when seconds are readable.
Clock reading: h=2 m=38
